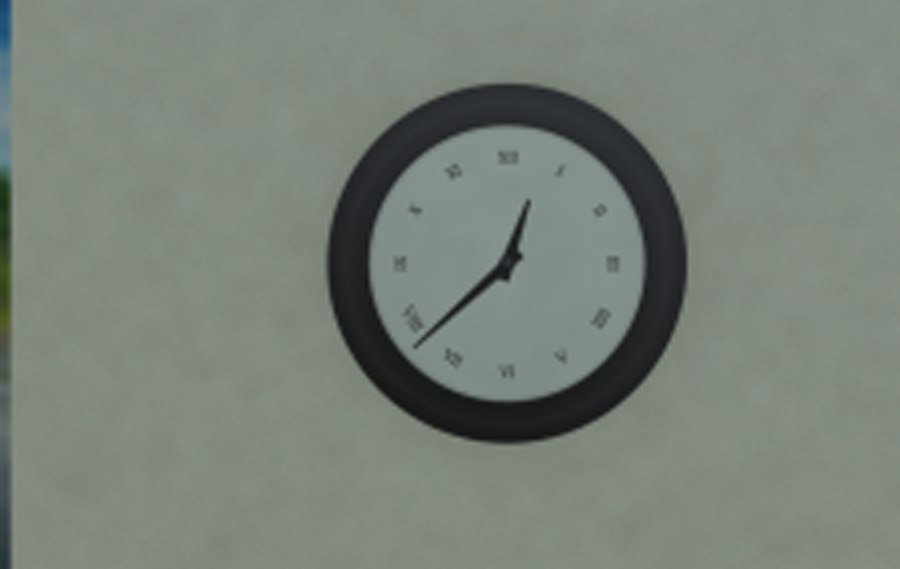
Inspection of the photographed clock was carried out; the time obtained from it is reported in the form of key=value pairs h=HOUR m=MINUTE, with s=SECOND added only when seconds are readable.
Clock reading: h=12 m=38
